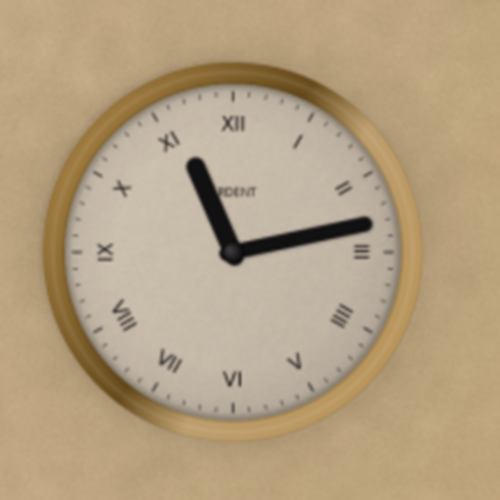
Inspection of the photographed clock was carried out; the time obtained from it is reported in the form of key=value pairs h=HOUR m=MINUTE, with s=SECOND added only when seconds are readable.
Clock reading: h=11 m=13
